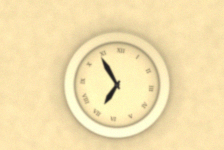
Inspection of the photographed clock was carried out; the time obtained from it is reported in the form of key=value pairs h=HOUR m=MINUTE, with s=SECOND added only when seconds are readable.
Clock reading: h=6 m=54
